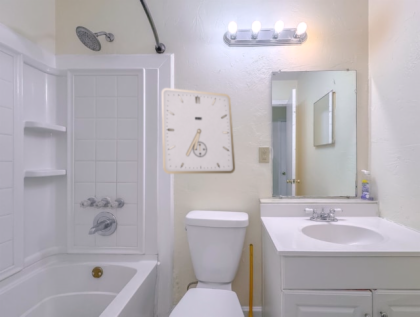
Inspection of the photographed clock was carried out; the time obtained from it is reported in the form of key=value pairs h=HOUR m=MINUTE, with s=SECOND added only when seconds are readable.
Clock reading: h=6 m=35
